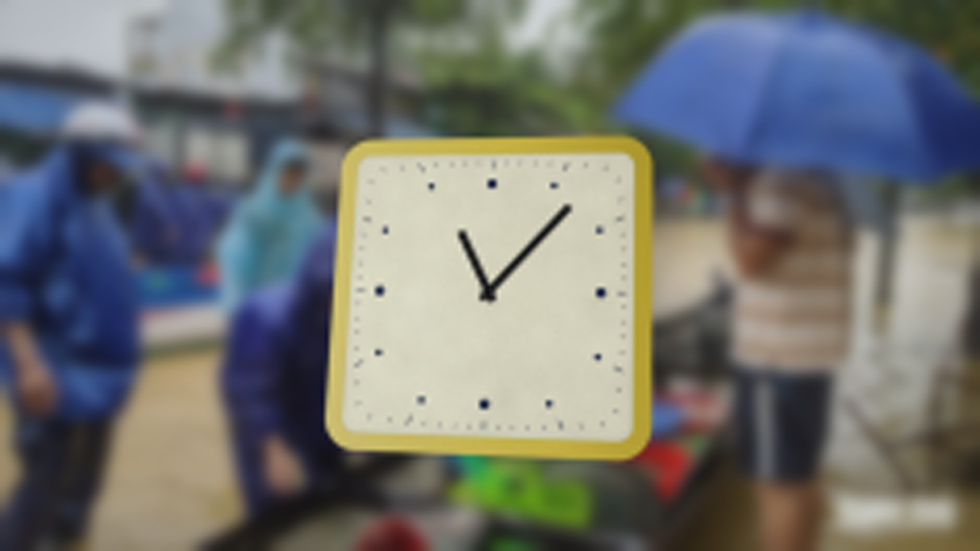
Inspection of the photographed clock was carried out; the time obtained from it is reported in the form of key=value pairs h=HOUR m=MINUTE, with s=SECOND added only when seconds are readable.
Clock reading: h=11 m=7
